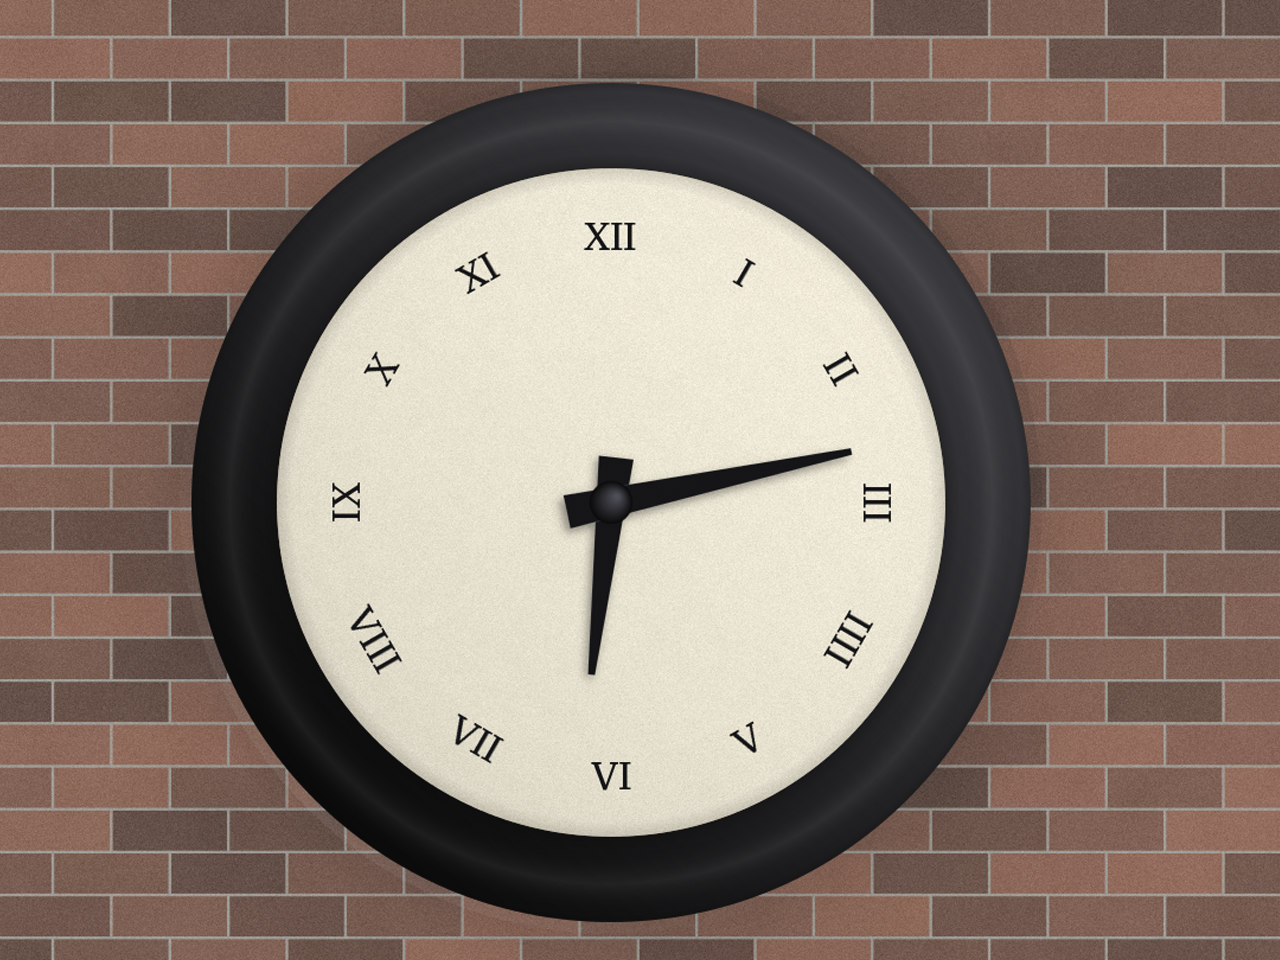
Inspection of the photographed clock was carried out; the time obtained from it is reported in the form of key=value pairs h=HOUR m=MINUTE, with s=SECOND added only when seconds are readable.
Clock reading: h=6 m=13
